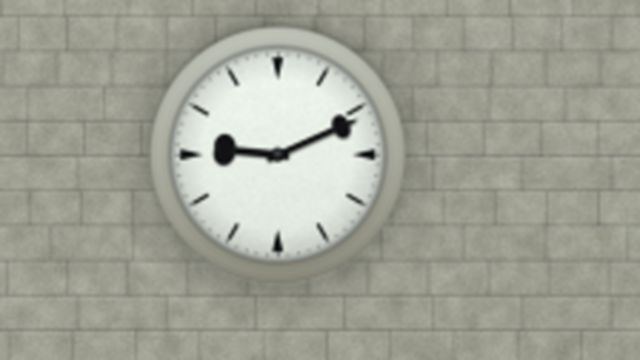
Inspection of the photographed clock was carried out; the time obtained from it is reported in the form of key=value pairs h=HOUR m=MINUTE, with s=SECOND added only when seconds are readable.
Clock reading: h=9 m=11
